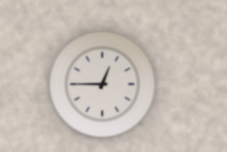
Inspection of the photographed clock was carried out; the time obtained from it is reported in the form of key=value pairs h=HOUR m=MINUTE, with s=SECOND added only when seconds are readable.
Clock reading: h=12 m=45
